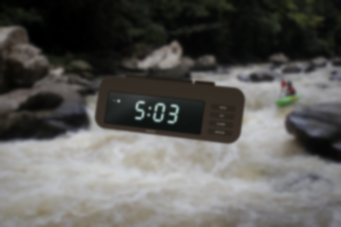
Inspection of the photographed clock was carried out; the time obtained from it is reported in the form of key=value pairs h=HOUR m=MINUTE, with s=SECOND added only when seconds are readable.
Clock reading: h=5 m=3
